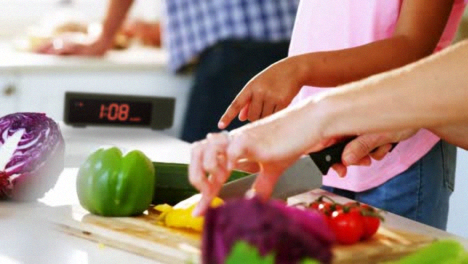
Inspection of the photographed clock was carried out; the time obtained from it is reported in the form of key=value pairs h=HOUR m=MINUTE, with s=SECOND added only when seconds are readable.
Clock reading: h=1 m=8
